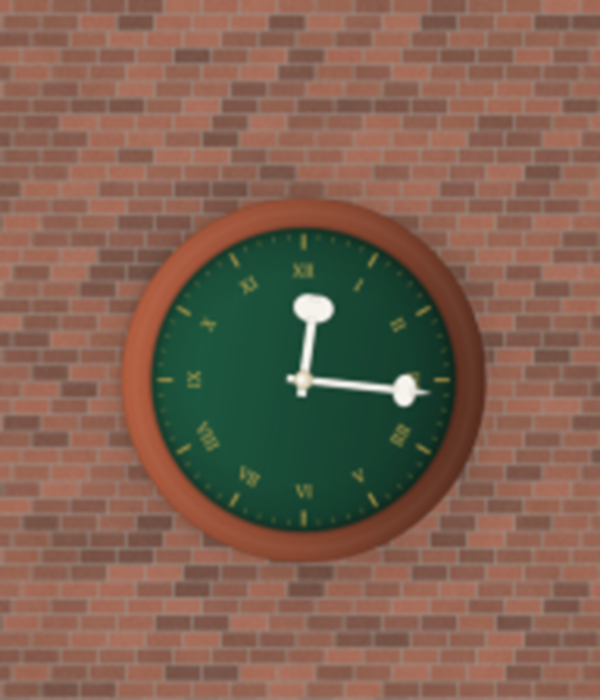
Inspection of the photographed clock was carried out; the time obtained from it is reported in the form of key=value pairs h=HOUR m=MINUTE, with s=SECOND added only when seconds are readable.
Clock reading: h=12 m=16
